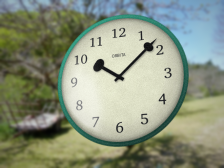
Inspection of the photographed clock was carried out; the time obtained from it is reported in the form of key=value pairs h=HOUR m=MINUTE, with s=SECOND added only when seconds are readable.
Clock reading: h=10 m=8
